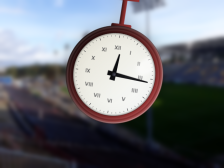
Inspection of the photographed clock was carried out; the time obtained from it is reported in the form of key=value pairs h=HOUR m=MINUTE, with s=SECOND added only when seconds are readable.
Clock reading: h=12 m=16
